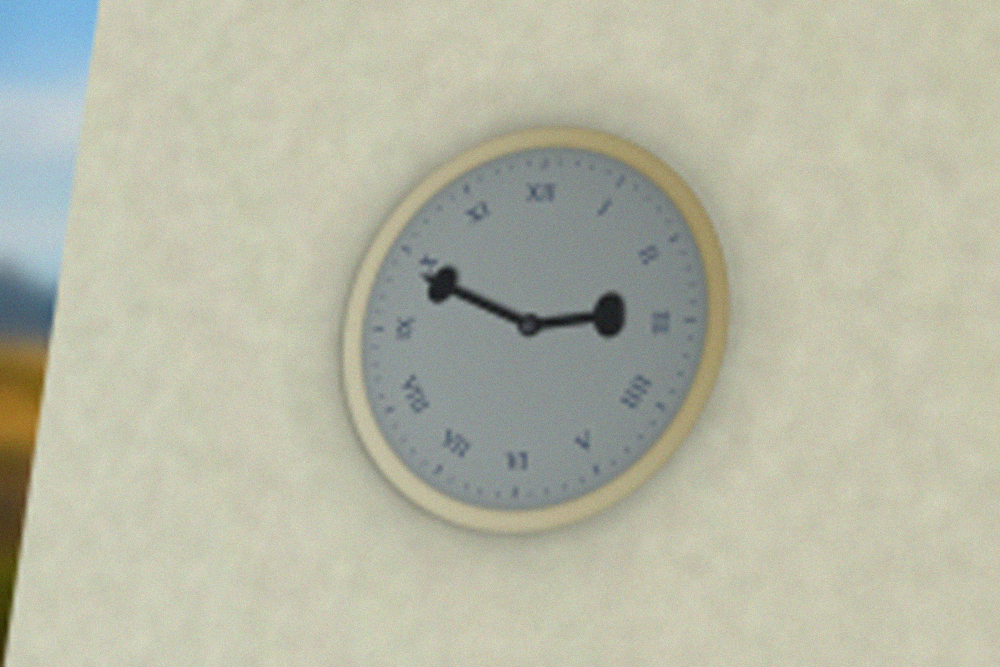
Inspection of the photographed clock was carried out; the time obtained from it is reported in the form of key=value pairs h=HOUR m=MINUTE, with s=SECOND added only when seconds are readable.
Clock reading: h=2 m=49
